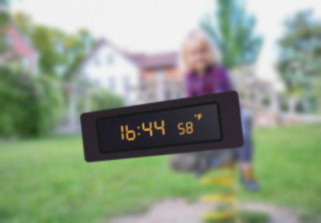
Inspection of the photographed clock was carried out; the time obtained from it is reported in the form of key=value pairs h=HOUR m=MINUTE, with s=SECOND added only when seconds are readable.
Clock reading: h=16 m=44
